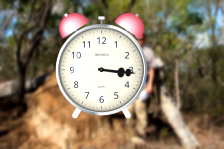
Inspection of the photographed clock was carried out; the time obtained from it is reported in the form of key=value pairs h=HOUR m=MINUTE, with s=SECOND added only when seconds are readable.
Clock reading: h=3 m=16
